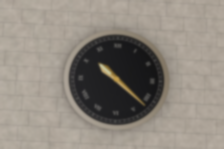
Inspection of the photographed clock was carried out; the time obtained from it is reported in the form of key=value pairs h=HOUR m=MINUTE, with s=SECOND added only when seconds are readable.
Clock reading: h=10 m=22
